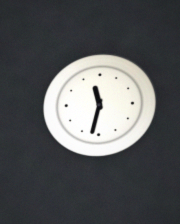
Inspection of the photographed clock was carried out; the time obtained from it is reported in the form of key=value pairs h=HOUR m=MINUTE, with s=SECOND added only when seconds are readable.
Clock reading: h=11 m=32
